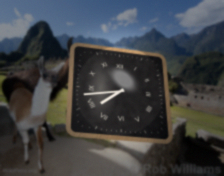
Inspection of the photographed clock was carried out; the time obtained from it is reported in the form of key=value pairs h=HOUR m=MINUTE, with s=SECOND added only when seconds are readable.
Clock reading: h=7 m=43
